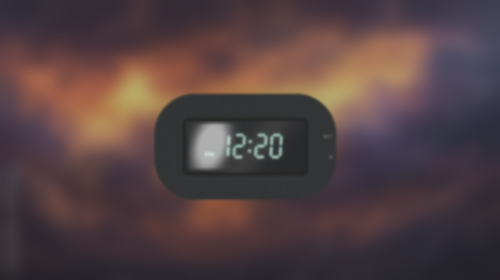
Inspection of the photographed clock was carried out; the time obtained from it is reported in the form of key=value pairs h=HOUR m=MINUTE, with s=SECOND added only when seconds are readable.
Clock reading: h=12 m=20
